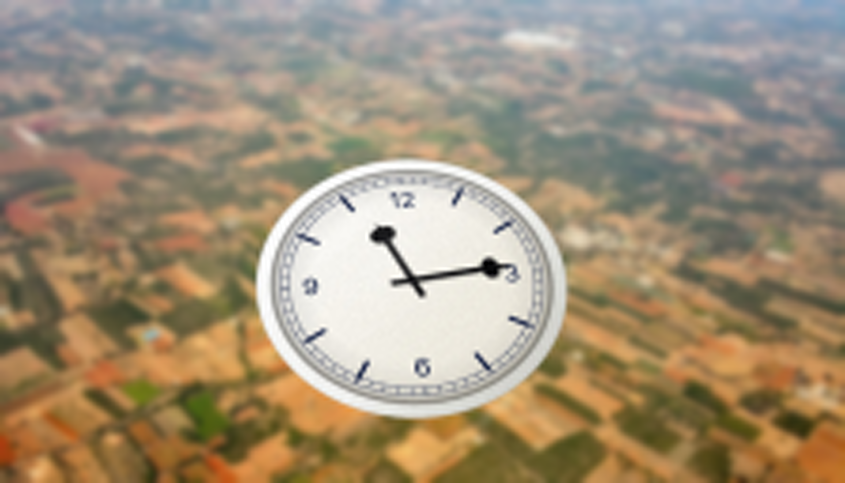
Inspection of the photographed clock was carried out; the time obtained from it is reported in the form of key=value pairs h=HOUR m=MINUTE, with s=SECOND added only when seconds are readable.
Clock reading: h=11 m=14
